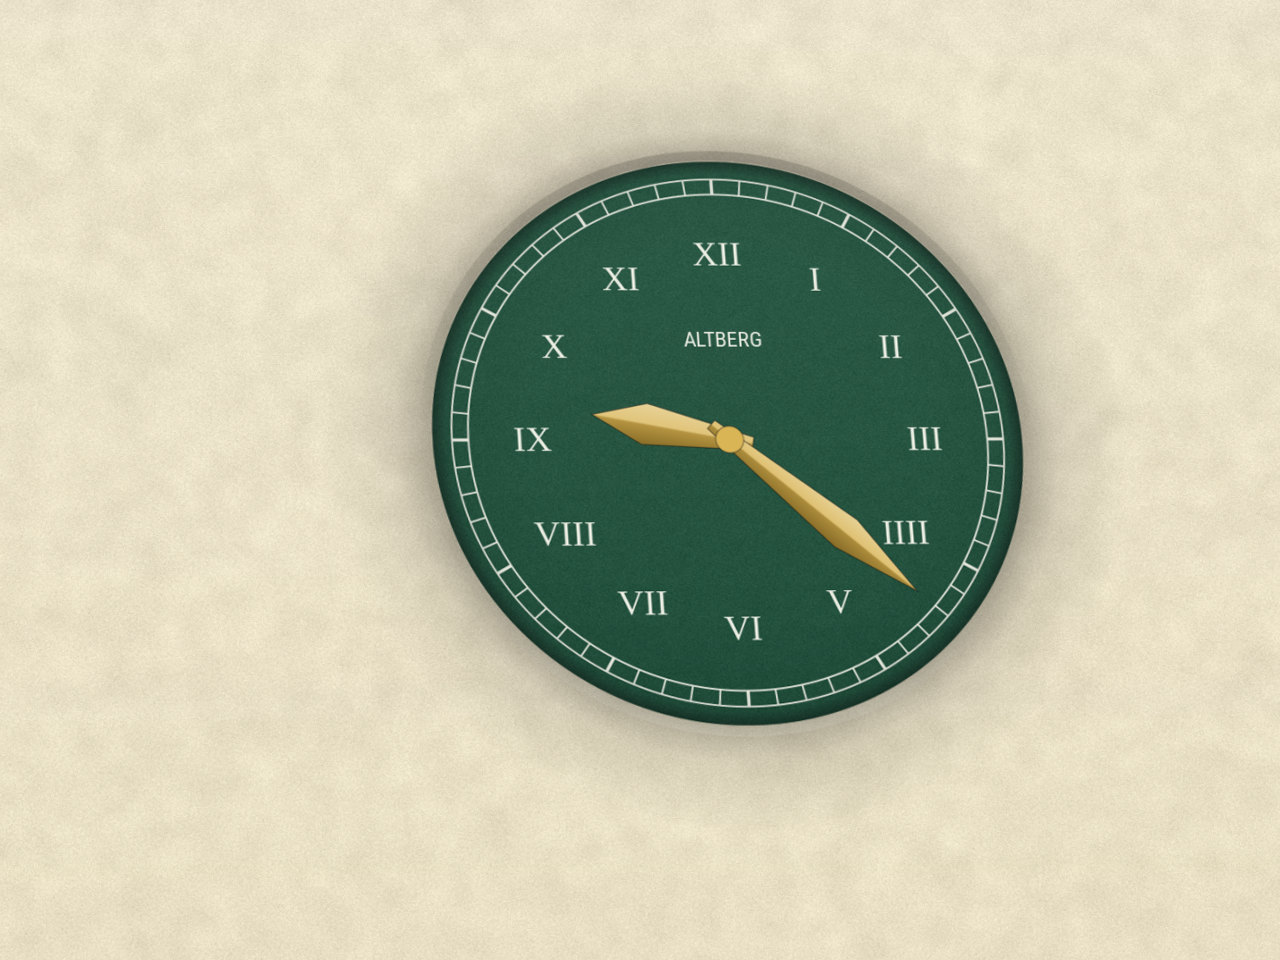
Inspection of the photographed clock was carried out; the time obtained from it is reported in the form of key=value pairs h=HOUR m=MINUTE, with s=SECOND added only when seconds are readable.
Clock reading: h=9 m=22
